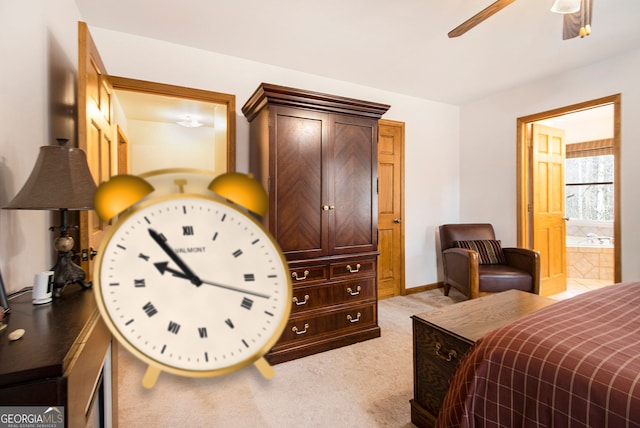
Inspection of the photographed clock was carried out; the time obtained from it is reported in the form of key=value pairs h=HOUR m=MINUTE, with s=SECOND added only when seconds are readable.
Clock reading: h=9 m=54 s=18
